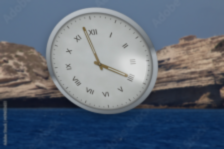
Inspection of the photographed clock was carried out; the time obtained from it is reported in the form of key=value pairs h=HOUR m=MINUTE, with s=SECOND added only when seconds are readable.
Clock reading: h=3 m=58
